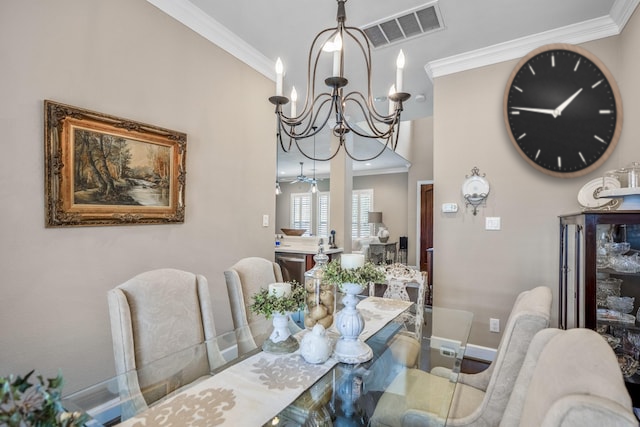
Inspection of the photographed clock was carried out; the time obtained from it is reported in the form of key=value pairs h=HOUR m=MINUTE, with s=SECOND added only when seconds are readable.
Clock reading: h=1 m=46
